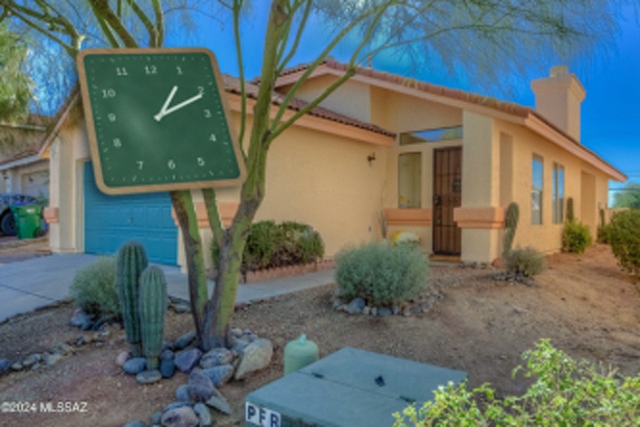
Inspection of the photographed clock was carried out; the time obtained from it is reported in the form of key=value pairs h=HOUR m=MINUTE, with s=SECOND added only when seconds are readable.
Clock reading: h=1 m=11
